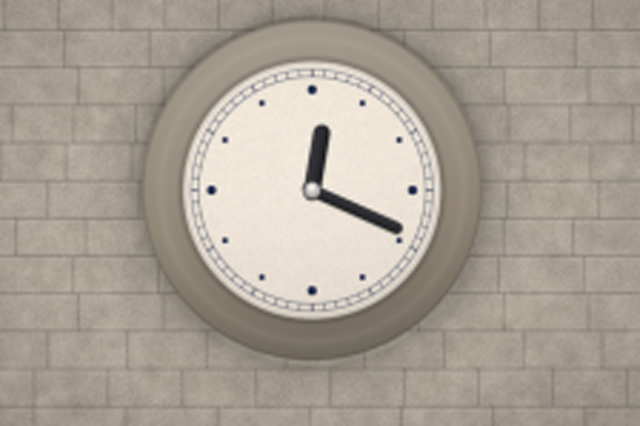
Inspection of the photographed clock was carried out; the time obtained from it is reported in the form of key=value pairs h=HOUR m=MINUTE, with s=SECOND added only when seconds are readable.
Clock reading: h=12 m=19
